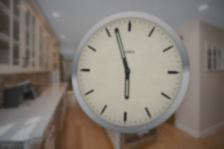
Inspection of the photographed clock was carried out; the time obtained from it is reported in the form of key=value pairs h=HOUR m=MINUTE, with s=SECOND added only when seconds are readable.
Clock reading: h=5 m=57
